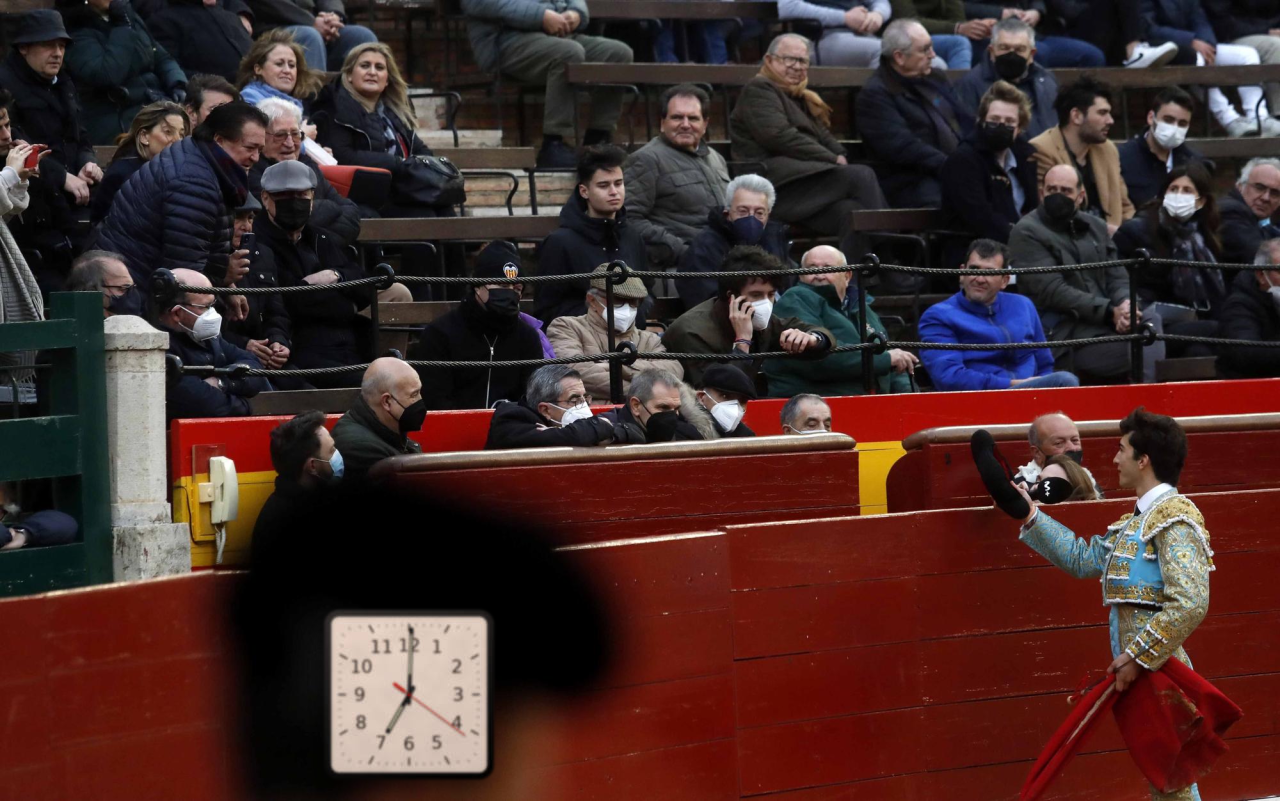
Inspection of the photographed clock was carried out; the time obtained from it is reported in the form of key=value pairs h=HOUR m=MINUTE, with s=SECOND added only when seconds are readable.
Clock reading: h=7 m=0 s=21
